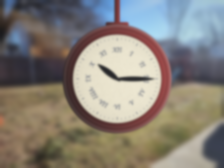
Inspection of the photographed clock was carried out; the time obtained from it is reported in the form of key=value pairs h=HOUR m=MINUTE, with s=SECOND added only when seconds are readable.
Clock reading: h=10 m=15
